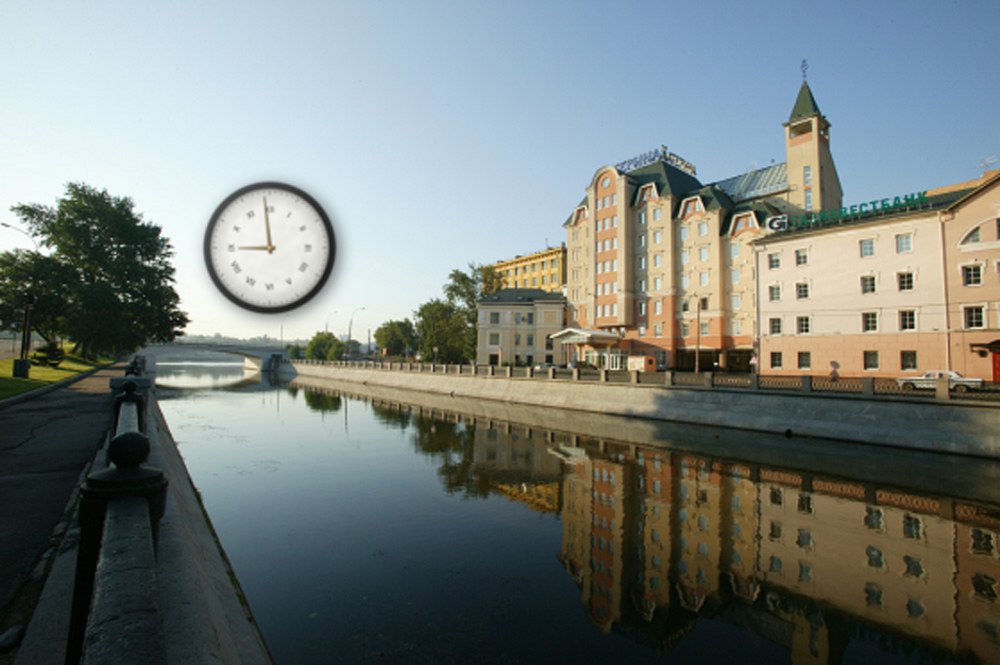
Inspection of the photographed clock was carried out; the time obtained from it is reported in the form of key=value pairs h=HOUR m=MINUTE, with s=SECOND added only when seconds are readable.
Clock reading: h=8 m=59
